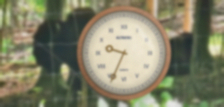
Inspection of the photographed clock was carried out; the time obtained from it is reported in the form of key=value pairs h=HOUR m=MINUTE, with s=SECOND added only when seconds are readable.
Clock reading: h=9 m=34
